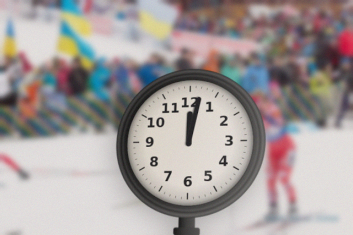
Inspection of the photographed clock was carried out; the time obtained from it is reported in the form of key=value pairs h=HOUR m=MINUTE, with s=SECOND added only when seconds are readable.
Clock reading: h=12 m=2
